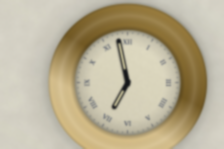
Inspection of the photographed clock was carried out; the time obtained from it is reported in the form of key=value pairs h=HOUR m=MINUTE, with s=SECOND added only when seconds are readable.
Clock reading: h=6 m=58
